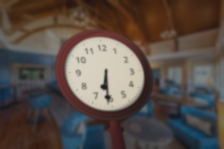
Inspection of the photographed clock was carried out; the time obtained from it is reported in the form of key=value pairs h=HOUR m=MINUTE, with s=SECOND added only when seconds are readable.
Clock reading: h=6 m=31
